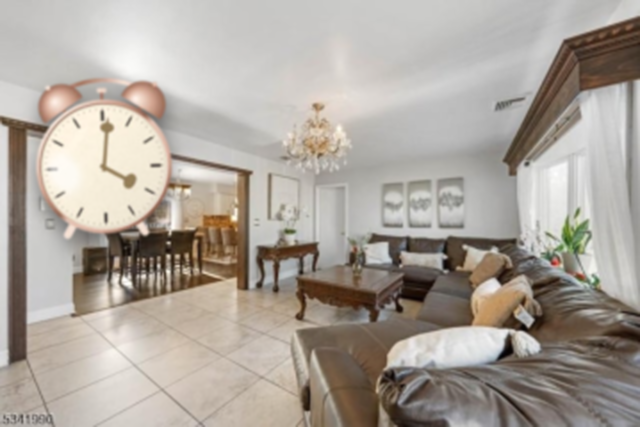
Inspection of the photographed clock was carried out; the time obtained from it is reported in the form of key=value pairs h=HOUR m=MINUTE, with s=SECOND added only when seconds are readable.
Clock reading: h=4 m=1
